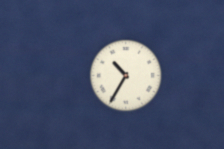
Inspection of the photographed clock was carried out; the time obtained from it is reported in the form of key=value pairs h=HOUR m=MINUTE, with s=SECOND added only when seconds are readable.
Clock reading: h=10 m=35
